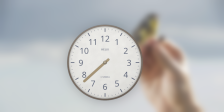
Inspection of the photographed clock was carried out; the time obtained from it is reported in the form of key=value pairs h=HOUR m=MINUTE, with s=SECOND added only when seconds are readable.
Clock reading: h=7 m=38
